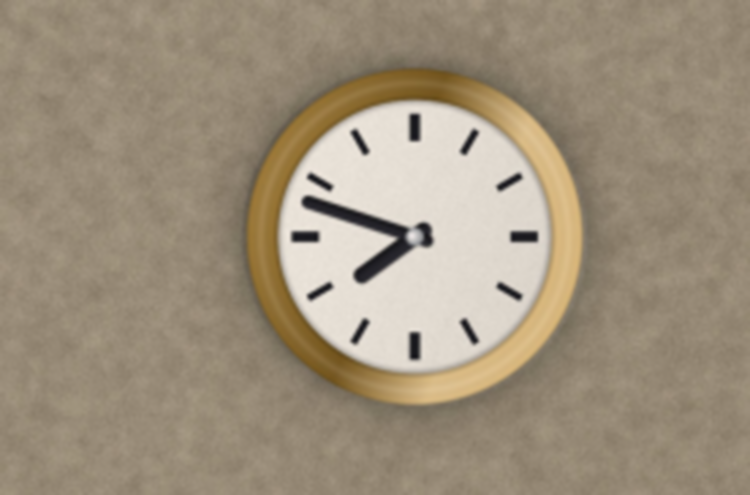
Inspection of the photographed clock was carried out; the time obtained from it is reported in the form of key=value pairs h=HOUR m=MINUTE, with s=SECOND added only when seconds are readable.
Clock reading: h=7 m=48
